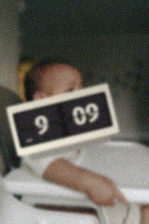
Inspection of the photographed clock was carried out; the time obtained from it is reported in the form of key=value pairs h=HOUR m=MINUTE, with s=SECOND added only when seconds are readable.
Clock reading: h=9 m=9
